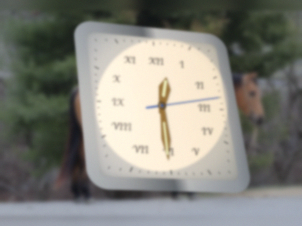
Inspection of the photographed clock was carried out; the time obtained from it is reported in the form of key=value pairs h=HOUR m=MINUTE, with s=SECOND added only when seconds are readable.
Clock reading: h=12 m=30 s=13
